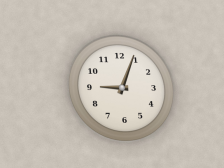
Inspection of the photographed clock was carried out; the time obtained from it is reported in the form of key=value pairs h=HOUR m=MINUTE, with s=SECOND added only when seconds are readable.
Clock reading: h=9 m=4
